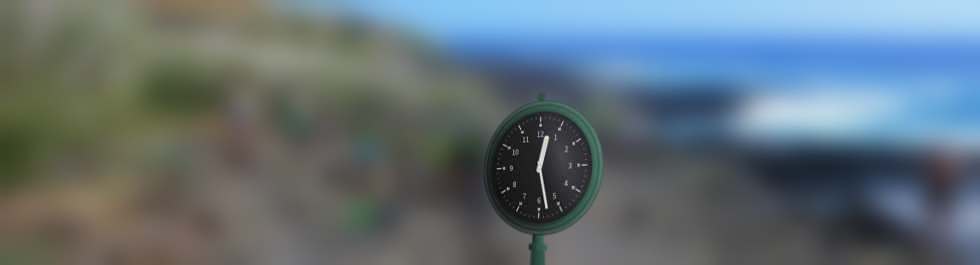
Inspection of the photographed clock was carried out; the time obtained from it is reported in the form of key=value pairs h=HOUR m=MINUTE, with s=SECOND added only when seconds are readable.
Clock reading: h=12 m=28
